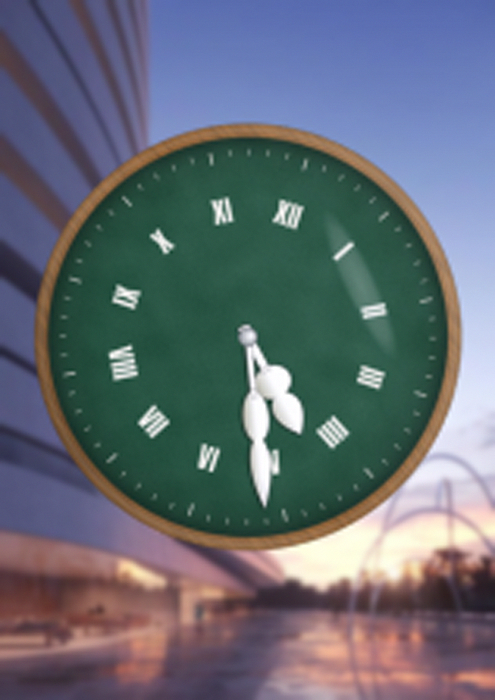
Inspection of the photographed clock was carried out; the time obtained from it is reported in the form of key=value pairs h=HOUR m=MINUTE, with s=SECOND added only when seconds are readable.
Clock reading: h=4 m=26
